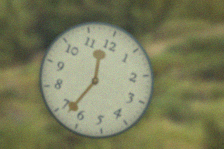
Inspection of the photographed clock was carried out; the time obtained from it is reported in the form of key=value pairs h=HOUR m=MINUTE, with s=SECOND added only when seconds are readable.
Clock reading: h=11 m=33
